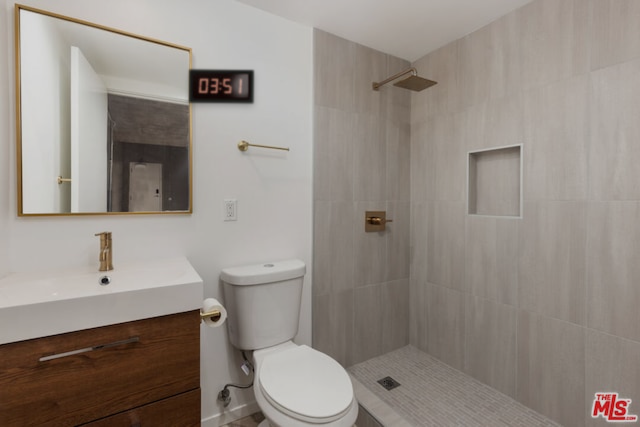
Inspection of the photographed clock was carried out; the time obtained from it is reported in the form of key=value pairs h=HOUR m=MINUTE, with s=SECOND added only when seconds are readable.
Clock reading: h=3 m=51
